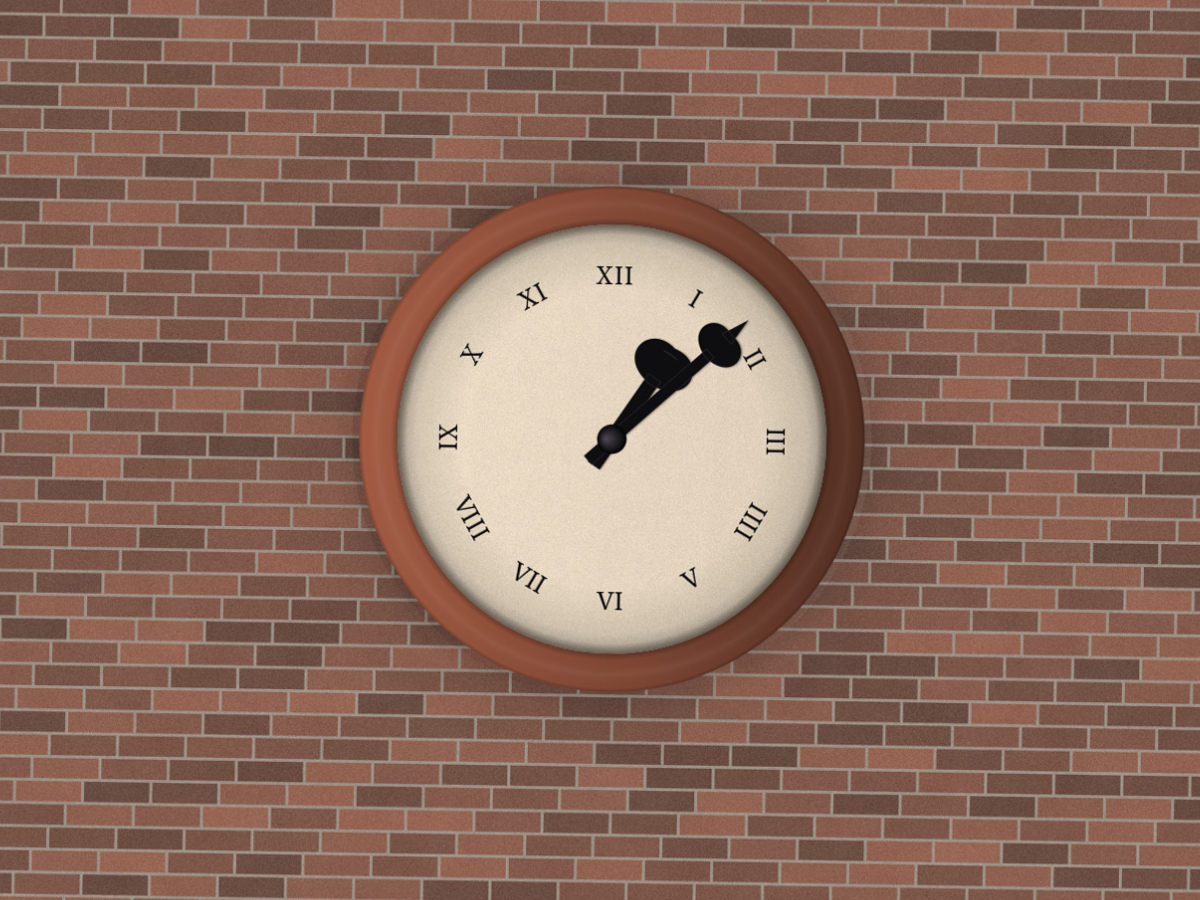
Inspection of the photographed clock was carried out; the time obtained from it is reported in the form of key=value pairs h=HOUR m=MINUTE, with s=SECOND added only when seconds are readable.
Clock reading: h=1 m=8
